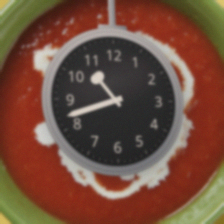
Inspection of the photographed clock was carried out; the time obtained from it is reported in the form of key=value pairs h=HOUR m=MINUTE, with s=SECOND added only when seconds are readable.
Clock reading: h=10 m=42
